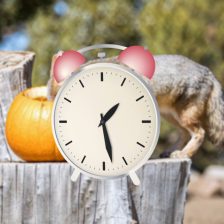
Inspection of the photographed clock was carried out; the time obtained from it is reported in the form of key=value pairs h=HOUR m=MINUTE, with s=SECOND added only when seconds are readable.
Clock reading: h=1 m=28
